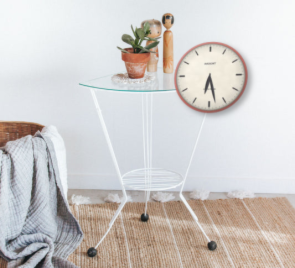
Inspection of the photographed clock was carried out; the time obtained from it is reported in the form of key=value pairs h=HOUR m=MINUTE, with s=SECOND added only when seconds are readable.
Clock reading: h=6 m=28
